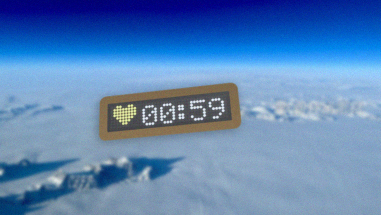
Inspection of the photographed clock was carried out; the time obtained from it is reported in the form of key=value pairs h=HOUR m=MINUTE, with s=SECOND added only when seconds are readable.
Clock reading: h=0 m=59
